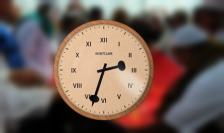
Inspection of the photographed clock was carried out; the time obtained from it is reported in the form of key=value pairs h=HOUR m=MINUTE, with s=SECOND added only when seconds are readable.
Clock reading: h=2 m=33
